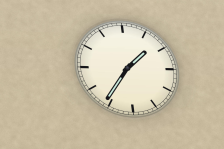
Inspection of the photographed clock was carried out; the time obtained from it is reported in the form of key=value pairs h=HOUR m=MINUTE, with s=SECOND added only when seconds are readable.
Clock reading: h=1 m=36
